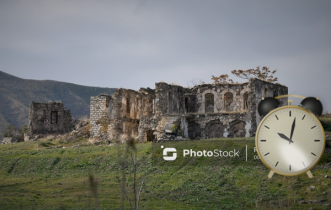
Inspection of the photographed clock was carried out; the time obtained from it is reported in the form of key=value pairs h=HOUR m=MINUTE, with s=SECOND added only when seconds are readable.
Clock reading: h=10 m=2
